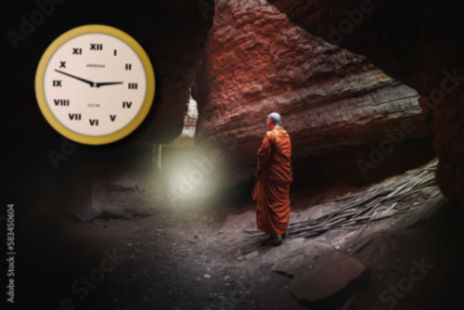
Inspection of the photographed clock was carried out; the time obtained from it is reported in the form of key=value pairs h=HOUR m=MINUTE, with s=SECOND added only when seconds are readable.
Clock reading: h=2 m=48
